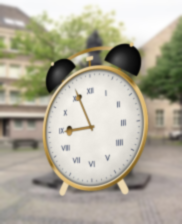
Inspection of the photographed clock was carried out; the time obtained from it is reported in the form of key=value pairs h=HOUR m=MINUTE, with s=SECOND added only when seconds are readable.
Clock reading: h=8 m=56
